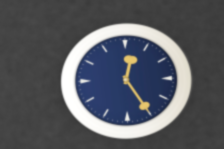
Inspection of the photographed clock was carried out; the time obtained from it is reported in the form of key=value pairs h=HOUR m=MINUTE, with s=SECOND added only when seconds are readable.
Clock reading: h=12 m=25
